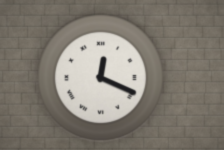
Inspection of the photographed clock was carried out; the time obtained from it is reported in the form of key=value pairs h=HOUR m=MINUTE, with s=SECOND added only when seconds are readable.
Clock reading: h=12 m=19
